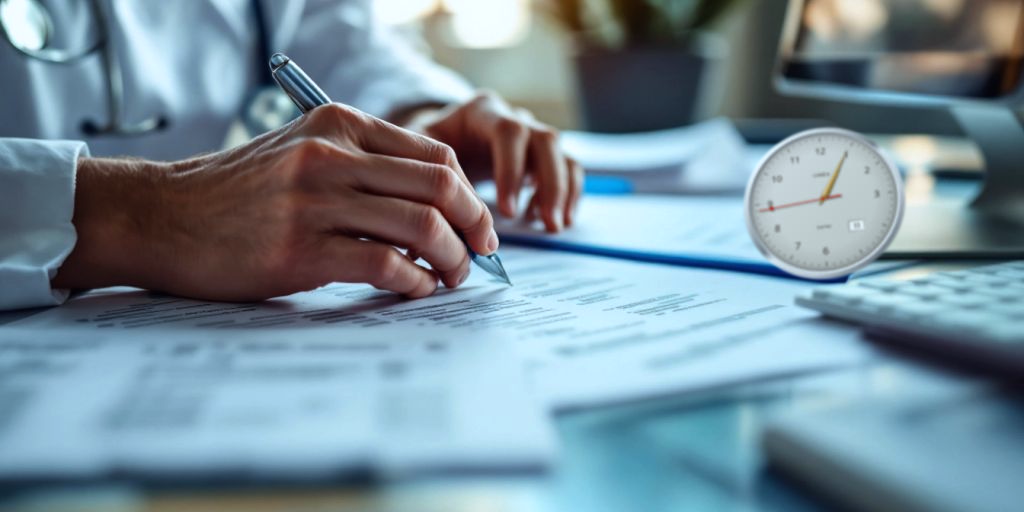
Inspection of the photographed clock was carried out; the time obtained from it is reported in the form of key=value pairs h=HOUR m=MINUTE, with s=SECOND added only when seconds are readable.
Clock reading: h=1 m=4 s=44
